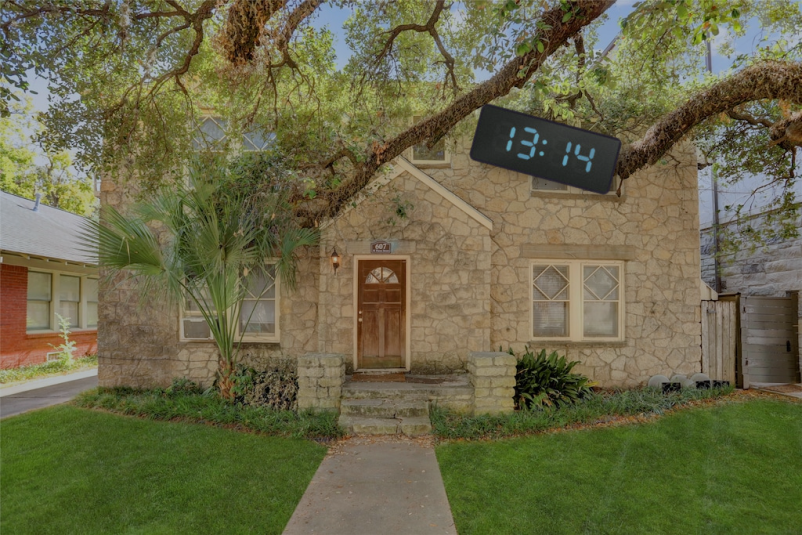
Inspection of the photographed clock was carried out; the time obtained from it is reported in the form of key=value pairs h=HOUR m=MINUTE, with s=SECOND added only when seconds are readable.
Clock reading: h=13 m=14
